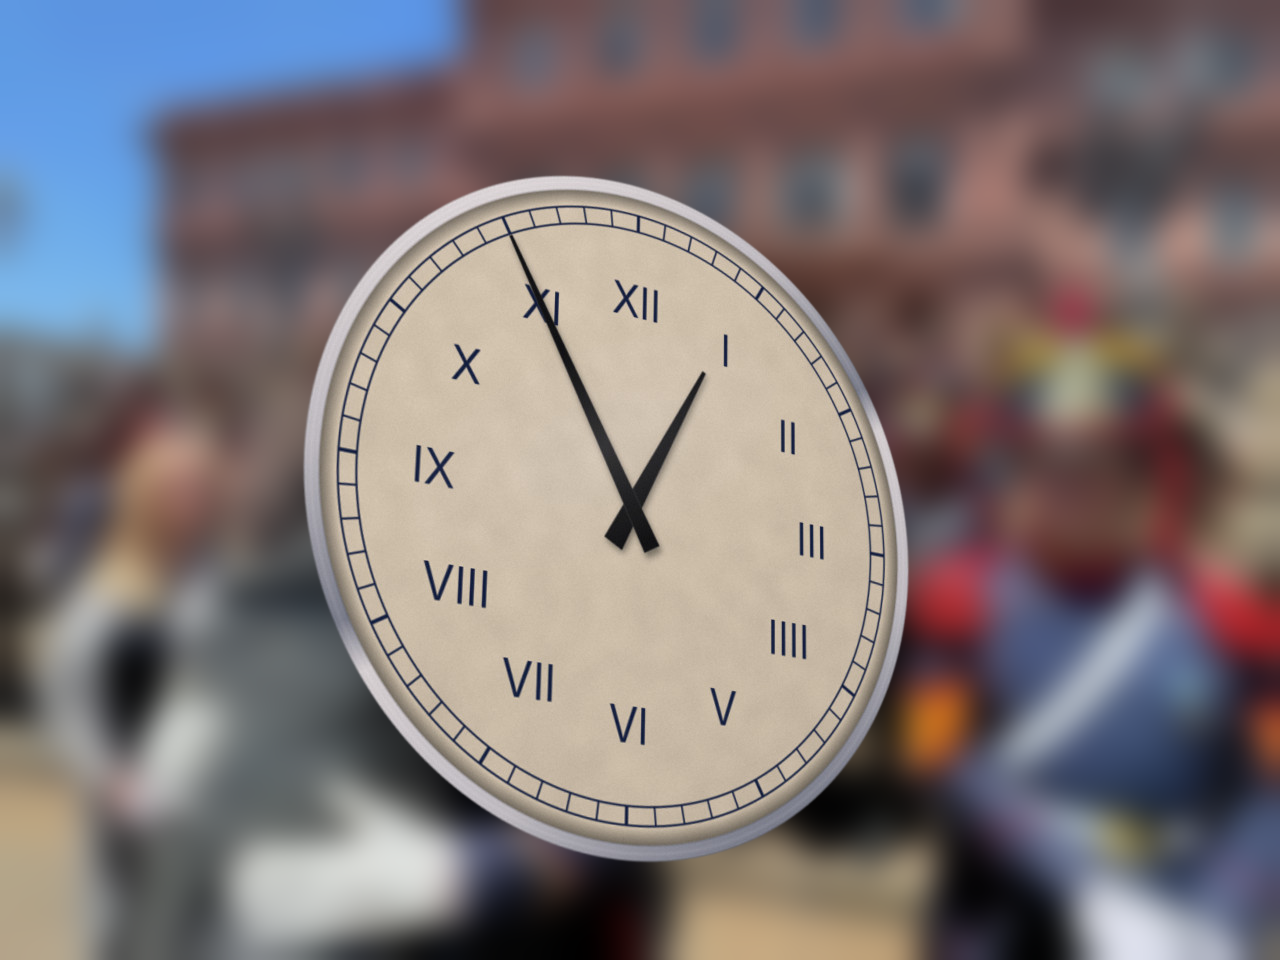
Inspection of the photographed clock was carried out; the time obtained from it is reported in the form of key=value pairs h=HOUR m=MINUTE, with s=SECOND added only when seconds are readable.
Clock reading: h=12 m=55
